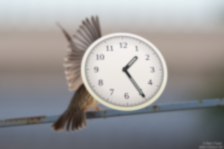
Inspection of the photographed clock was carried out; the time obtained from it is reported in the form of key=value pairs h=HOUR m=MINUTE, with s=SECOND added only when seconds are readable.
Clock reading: h=1 m=25
